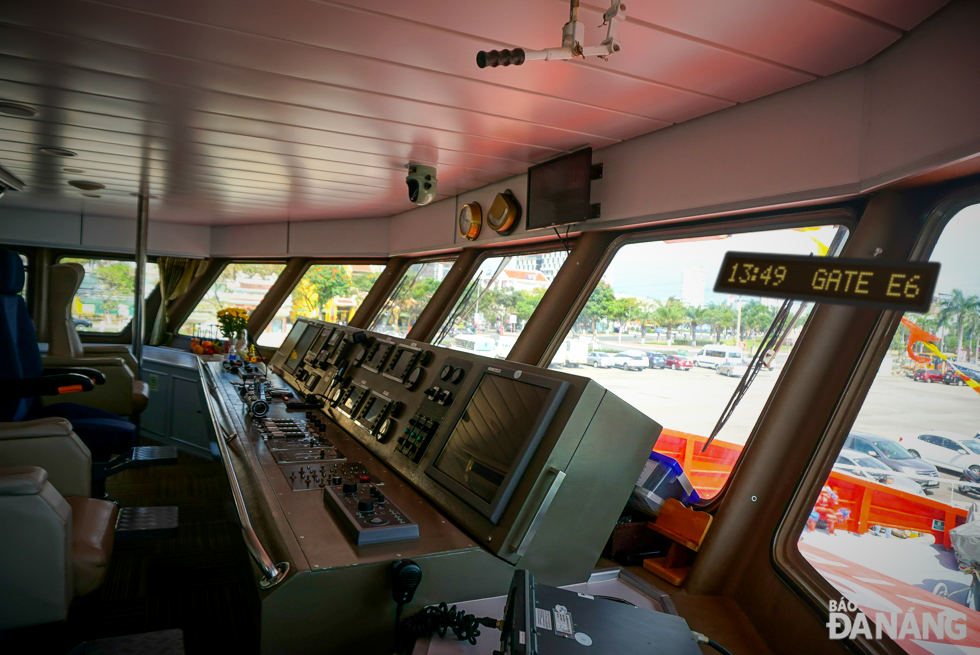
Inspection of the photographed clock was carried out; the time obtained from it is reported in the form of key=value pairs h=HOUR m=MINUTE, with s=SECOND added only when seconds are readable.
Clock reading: h=13 m=49
